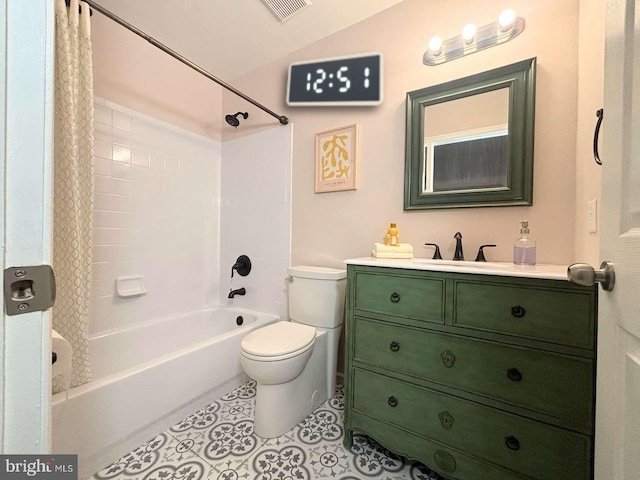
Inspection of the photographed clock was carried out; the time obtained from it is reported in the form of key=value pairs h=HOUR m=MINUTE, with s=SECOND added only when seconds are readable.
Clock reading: h=12 m=51
